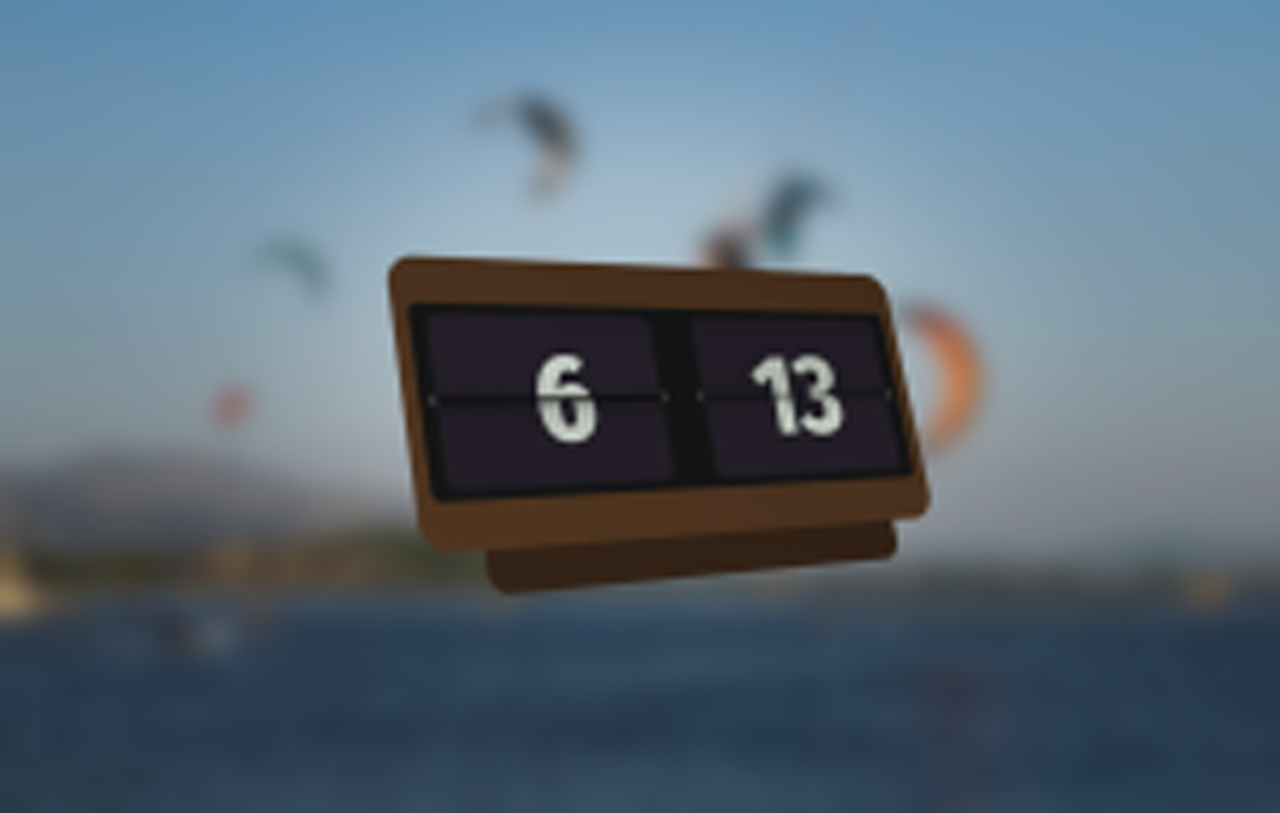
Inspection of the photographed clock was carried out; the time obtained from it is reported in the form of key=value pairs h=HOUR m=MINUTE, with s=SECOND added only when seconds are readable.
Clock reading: h=6 m=13
